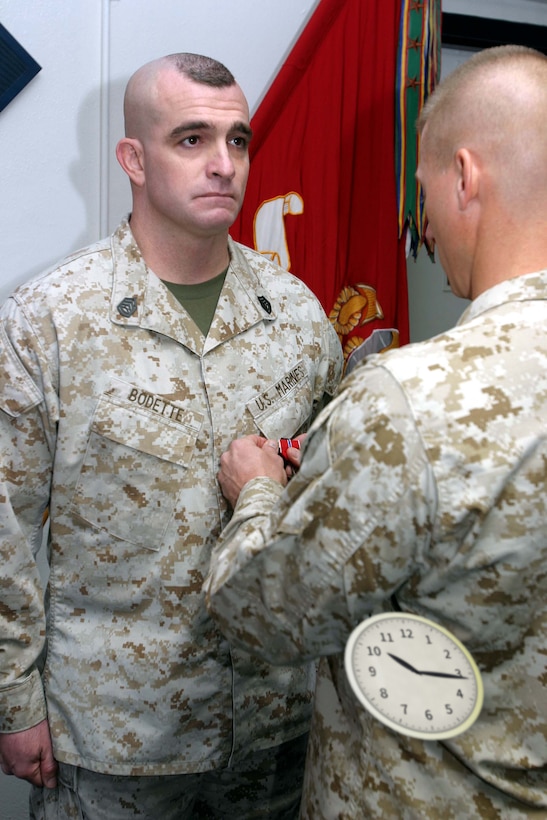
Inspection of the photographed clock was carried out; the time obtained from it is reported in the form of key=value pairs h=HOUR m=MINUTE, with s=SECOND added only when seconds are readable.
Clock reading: h=10 m=16
